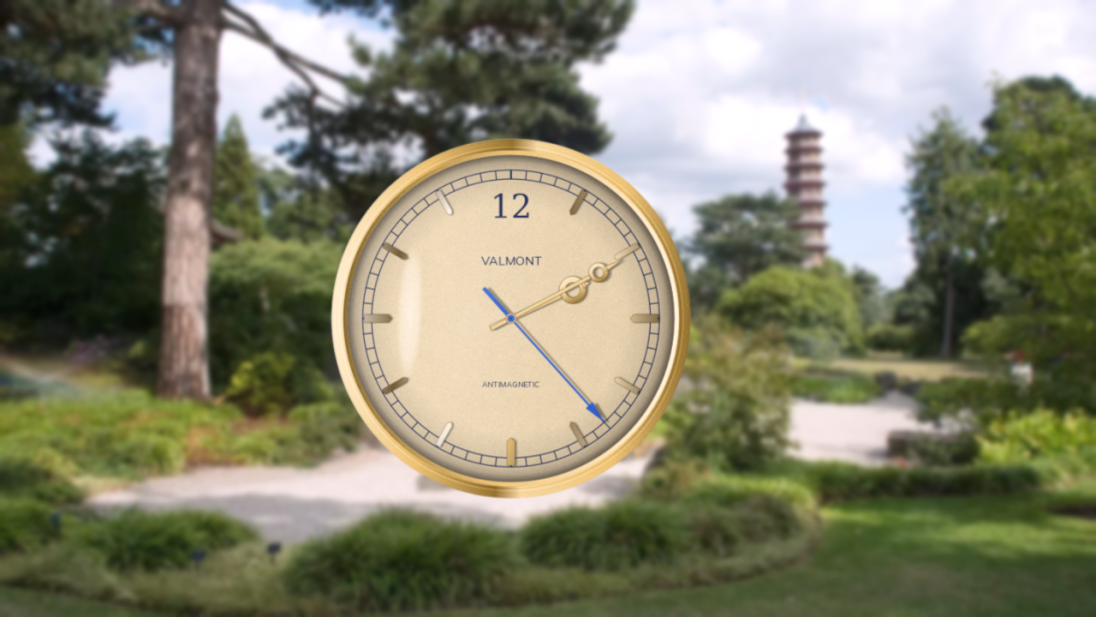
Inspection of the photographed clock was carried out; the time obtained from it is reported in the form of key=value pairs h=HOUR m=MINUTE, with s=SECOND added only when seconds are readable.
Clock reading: h=2 m=10 s=23
